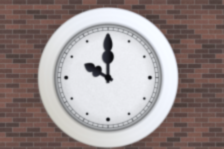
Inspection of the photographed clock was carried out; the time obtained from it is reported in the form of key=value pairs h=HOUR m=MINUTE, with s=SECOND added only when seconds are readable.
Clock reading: h=10 m=0
